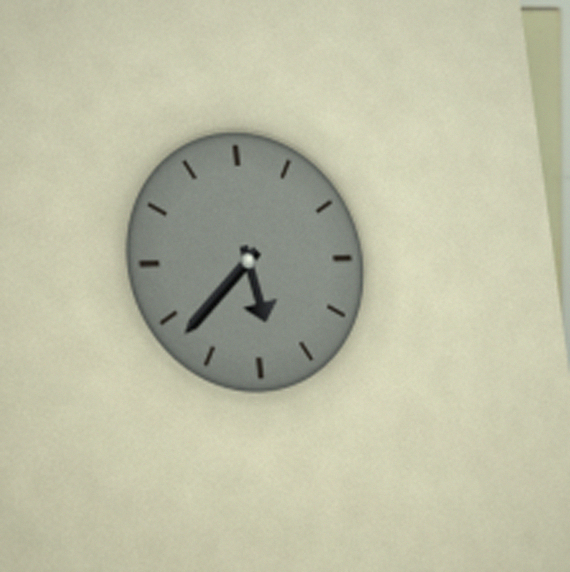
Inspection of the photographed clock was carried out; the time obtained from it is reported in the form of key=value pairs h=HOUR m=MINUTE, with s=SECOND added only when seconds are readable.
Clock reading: h=5 m=38
